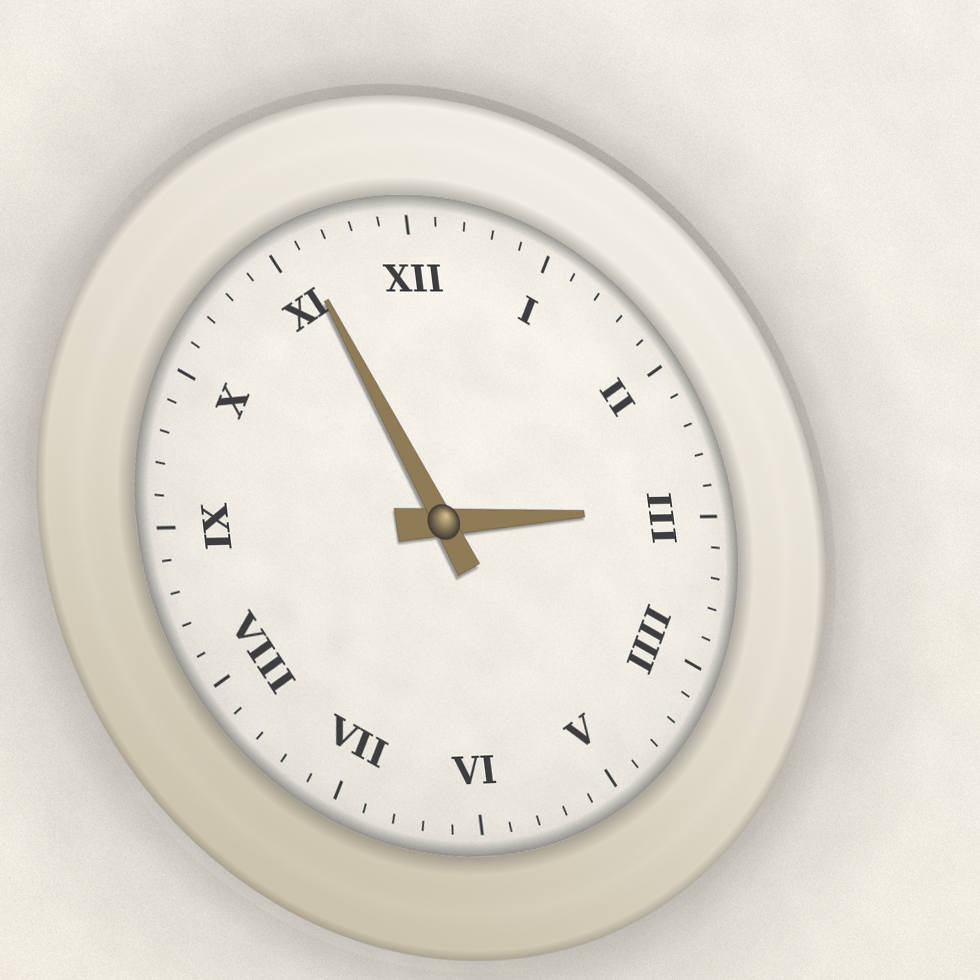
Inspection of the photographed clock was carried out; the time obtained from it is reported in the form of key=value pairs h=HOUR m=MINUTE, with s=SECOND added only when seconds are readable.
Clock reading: h=2 m=56
